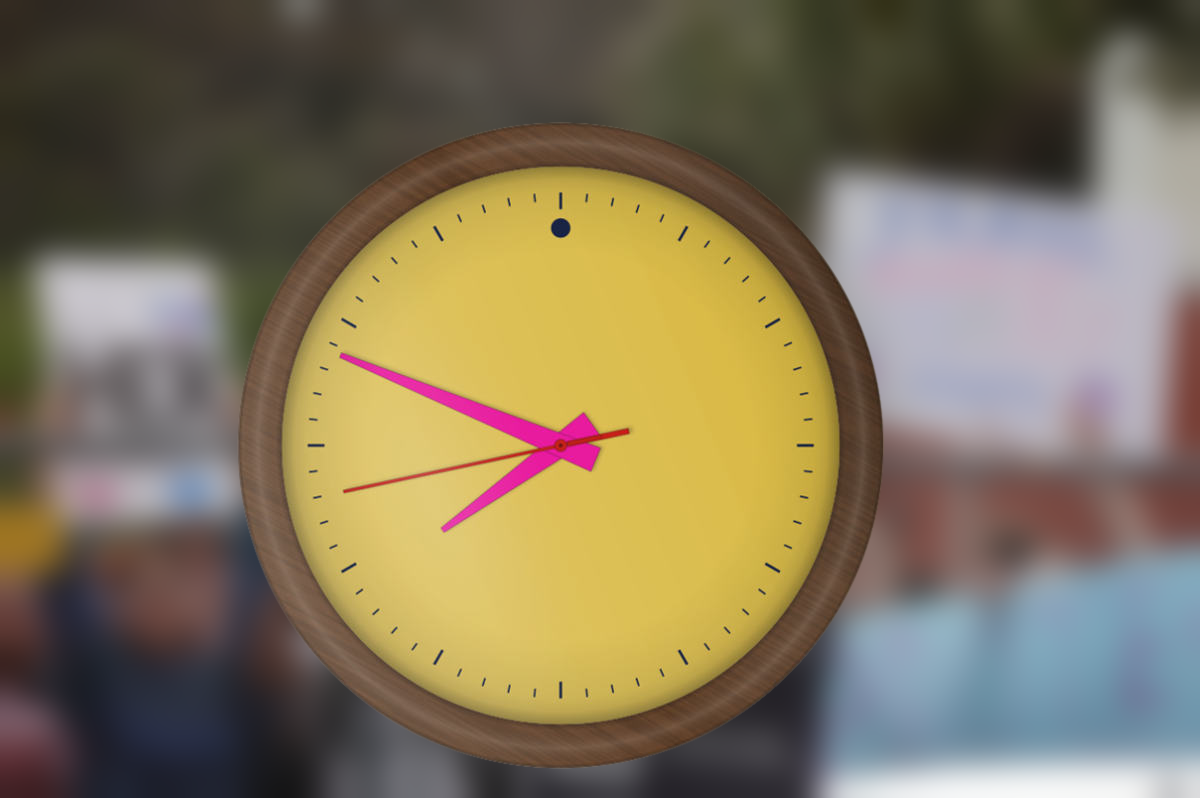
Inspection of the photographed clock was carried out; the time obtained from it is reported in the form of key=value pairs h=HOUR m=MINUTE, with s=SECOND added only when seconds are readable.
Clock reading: h=7 m=48 s=43
